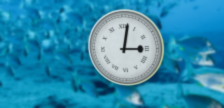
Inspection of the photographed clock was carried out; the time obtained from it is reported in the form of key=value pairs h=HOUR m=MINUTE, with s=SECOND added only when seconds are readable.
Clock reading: h=3 m=2
